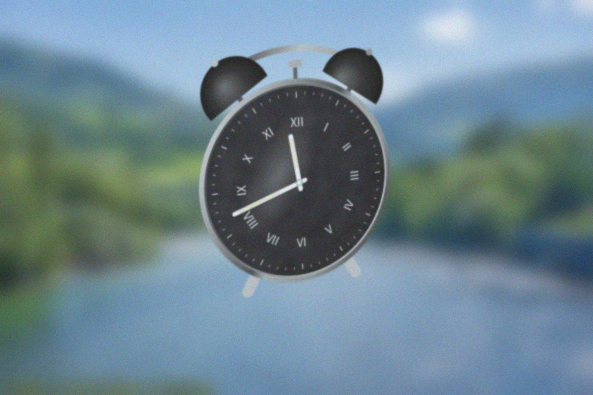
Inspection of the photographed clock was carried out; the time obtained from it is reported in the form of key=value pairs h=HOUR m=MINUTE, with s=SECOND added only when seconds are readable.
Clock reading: h=11 m=42
